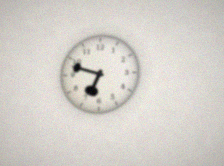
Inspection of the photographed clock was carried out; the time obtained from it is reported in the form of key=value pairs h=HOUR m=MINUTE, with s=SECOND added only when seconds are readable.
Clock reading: h=6 m=48
